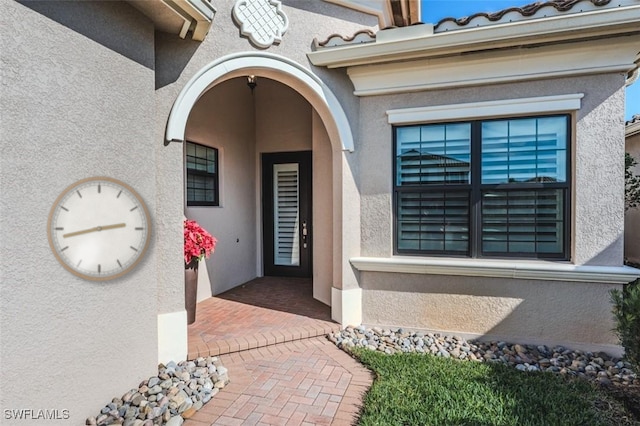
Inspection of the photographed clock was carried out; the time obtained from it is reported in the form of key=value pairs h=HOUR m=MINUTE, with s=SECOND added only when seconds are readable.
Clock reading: h=2 m=43
